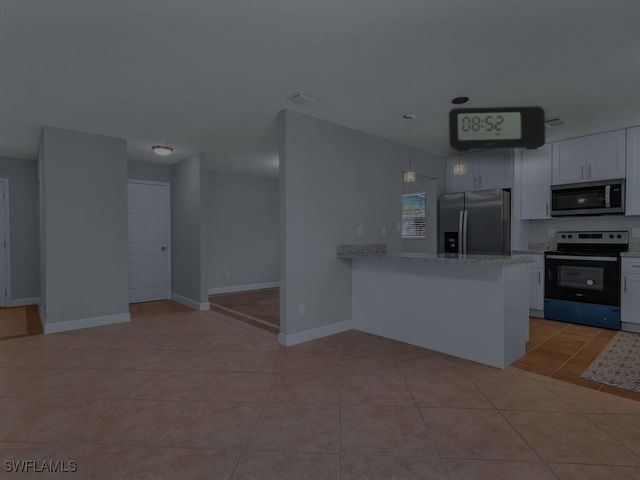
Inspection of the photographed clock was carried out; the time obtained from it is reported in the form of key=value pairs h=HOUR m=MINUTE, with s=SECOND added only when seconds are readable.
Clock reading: h=8 m=52
